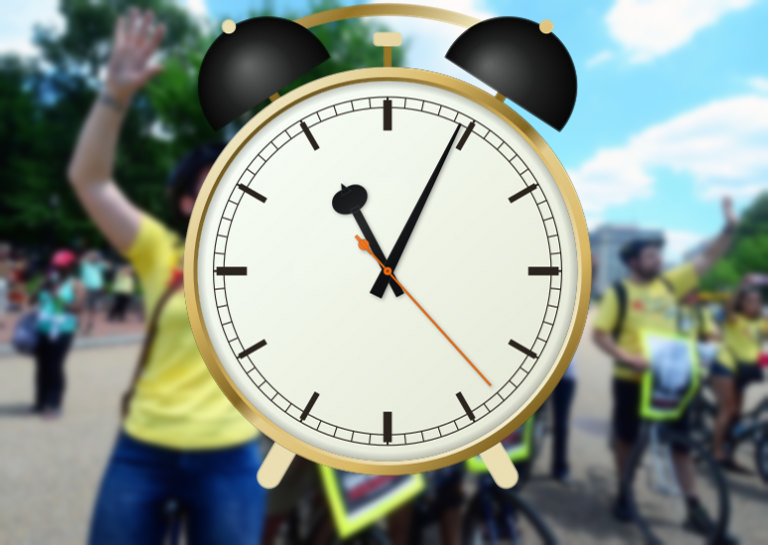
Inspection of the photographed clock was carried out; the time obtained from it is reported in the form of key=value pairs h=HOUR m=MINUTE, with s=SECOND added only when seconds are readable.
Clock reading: h=11 m=4 s=23
